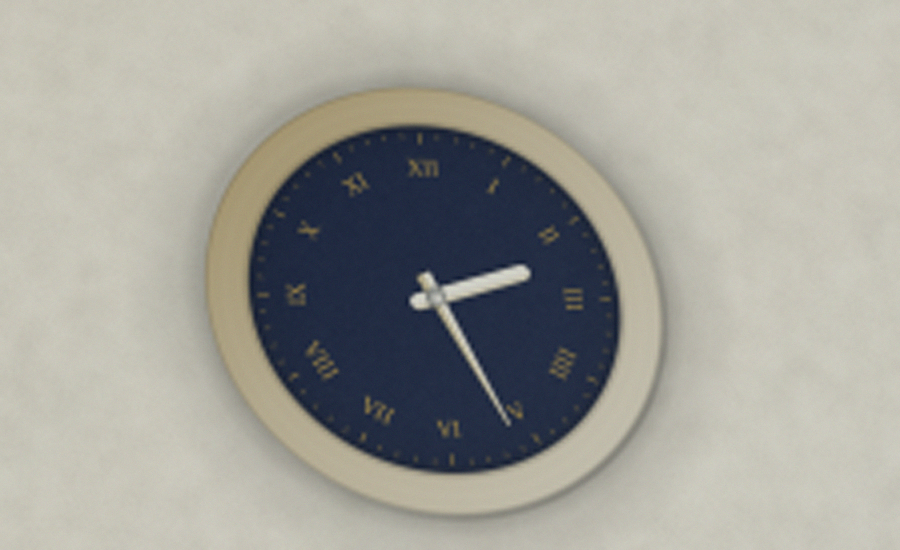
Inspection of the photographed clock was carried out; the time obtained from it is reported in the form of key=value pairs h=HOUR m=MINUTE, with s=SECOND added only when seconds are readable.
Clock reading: h=2 m=26
